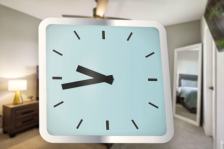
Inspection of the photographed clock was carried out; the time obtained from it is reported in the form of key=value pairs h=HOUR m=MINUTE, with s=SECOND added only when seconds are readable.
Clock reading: h=9 m=43
